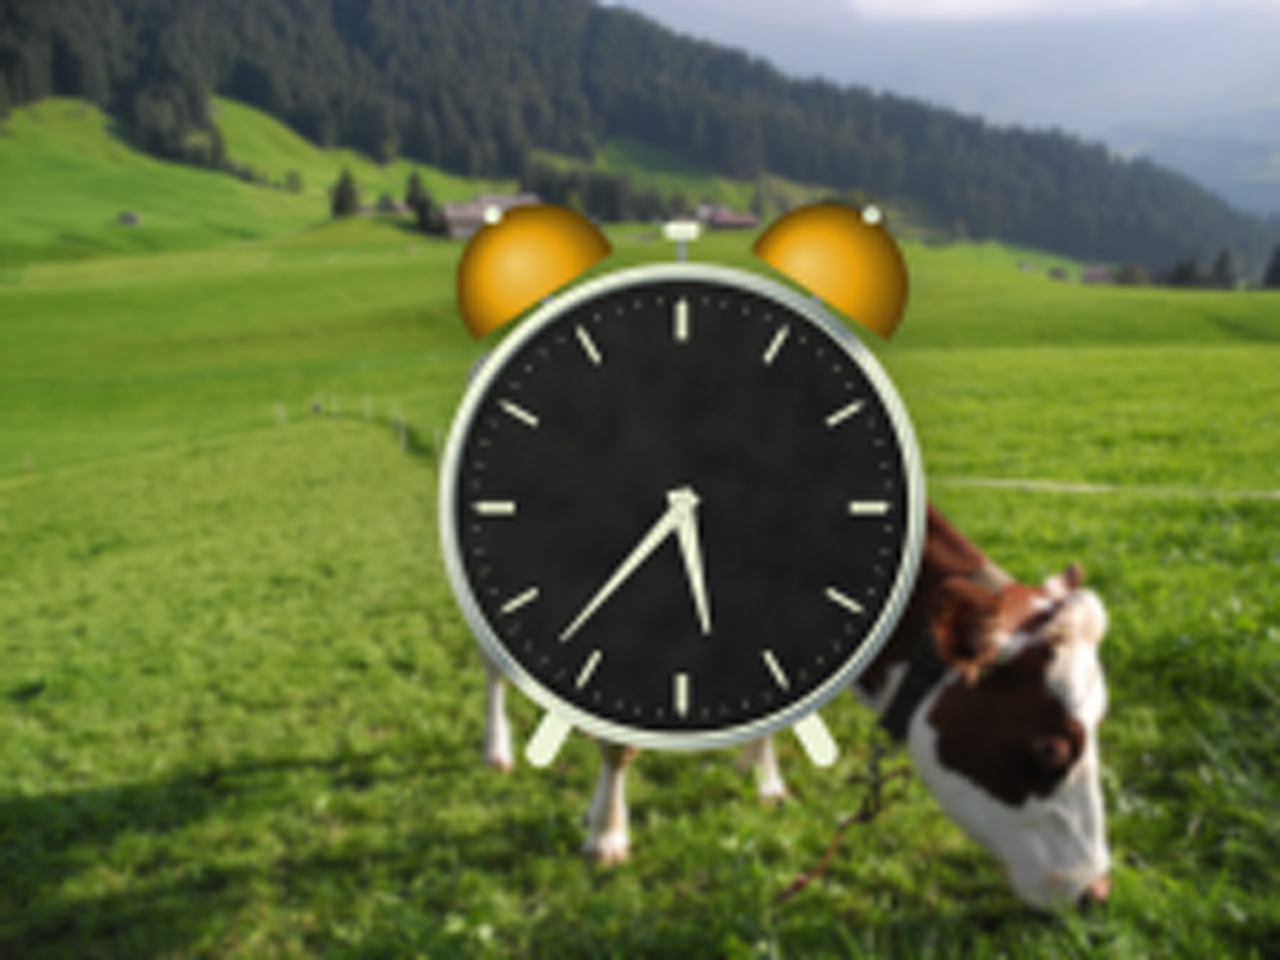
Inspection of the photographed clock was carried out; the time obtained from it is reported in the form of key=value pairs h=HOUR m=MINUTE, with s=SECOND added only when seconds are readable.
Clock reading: h=5 m=37
